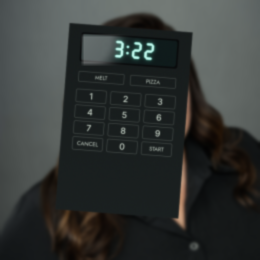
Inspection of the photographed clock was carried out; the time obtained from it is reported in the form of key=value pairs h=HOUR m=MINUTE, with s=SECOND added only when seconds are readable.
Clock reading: h=3 m=22
